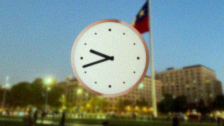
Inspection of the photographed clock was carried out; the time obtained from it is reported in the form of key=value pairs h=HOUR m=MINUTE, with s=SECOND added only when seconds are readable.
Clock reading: h=9 m=42
